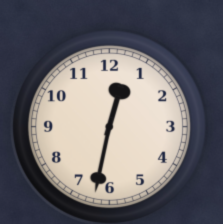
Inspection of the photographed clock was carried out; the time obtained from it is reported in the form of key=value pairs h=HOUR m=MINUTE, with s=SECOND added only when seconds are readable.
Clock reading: h=12 m=32
